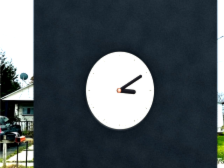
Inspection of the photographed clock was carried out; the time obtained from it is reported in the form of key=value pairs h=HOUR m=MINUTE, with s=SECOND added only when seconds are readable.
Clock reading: h=3 m=10
